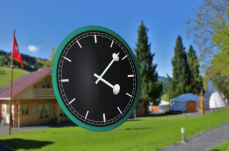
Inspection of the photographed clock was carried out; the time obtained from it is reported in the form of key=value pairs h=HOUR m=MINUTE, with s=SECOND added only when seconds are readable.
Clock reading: h=4 m=8
